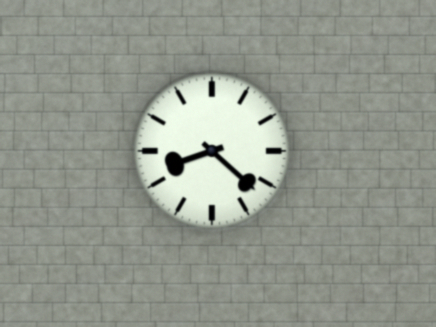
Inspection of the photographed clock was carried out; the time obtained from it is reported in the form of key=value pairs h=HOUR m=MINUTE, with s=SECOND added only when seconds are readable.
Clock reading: h=8 m=22
